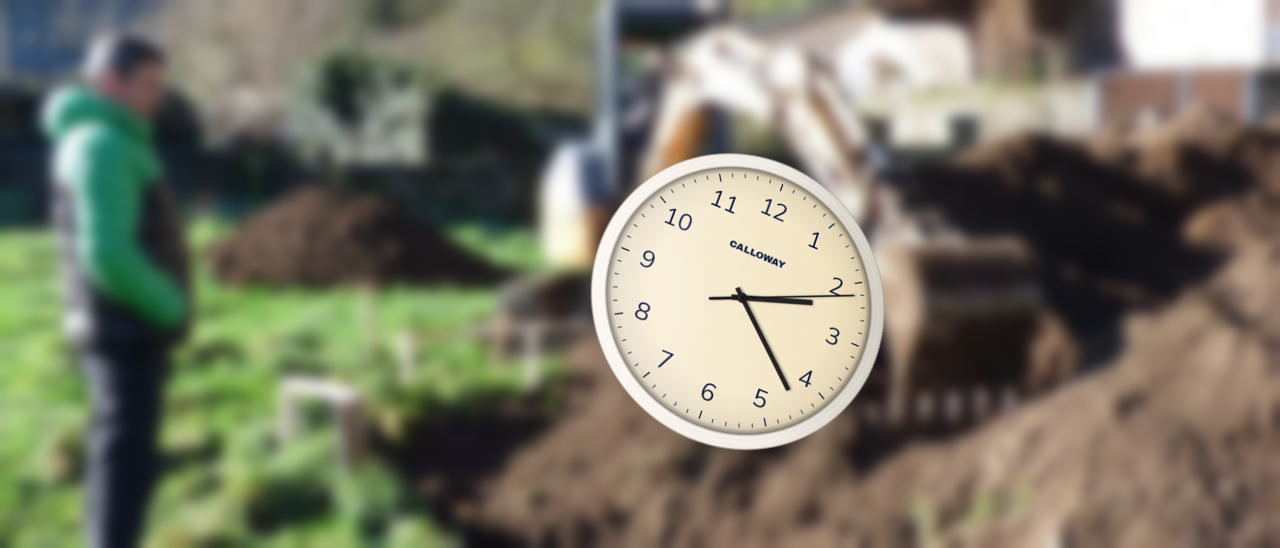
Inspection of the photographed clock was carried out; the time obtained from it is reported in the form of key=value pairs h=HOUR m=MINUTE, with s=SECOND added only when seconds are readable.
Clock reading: h=2 m=22 s=11
